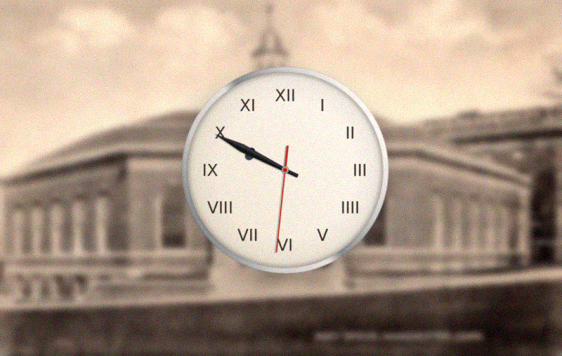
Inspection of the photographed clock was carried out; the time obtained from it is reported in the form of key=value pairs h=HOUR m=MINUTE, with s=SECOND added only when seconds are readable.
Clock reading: h=9 m=49 s=31
